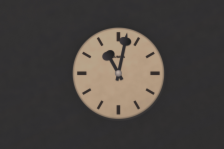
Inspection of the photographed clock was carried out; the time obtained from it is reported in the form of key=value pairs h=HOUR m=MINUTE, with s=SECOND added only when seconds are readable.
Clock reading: h=11 m=2
